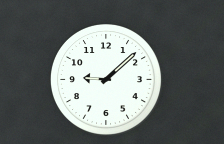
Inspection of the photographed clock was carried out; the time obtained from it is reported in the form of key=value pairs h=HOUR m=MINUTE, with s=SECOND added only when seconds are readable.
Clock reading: h=9 m=8
